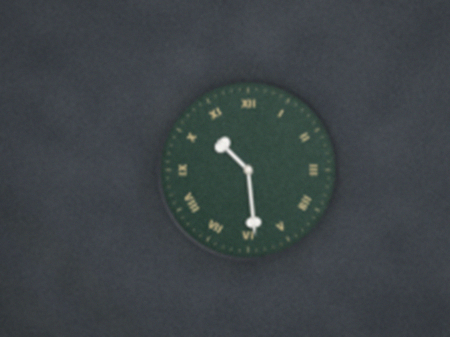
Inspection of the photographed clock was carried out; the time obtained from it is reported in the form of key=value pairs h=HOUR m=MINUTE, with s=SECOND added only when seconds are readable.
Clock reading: h=10 m=29
